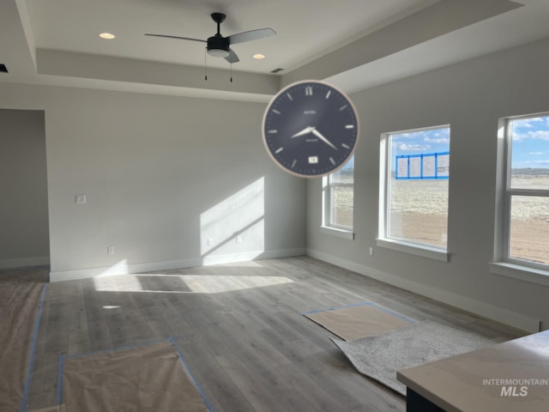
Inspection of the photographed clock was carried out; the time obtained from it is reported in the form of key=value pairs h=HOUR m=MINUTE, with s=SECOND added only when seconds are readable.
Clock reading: h=8 m=22
